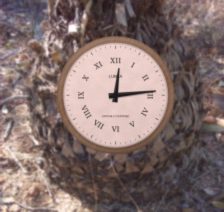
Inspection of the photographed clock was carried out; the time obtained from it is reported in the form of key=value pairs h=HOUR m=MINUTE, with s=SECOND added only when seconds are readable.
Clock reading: h=12 m=14
